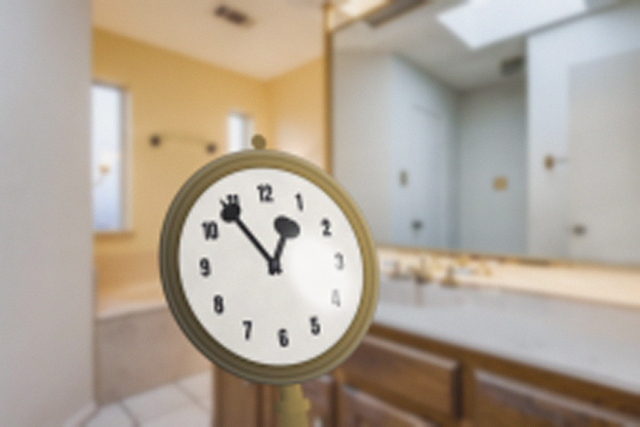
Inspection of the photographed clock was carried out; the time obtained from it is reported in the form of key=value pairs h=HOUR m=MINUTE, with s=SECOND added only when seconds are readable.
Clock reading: h=12 m=54
